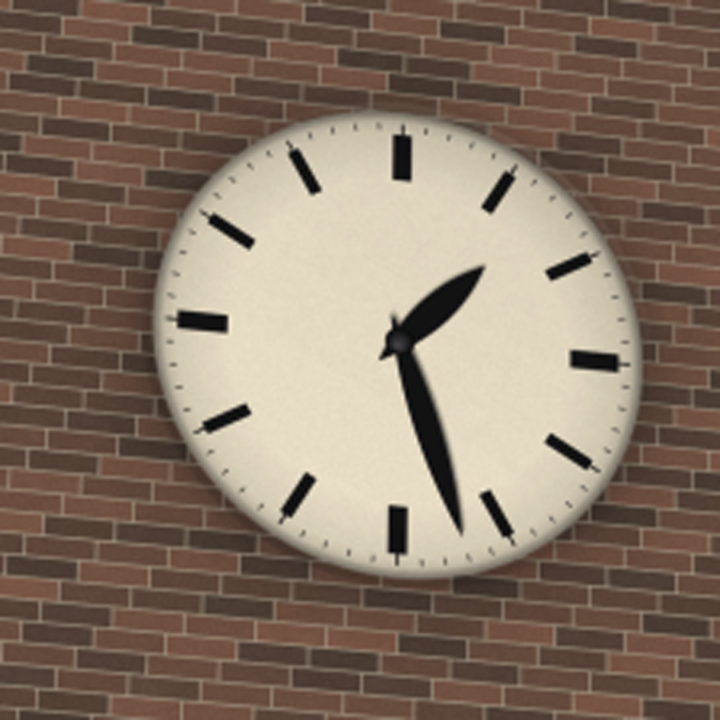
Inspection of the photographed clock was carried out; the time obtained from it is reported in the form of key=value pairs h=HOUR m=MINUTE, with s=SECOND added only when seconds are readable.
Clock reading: h=1 m=27
